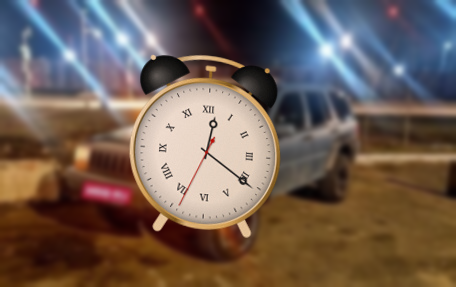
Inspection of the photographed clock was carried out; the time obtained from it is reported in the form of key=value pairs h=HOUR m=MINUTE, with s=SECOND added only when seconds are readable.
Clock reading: h=12 m=20 s=34
